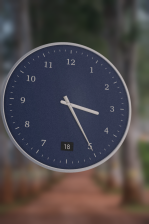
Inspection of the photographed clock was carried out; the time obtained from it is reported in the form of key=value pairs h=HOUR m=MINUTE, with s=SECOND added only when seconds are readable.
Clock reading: h=3 m=25
